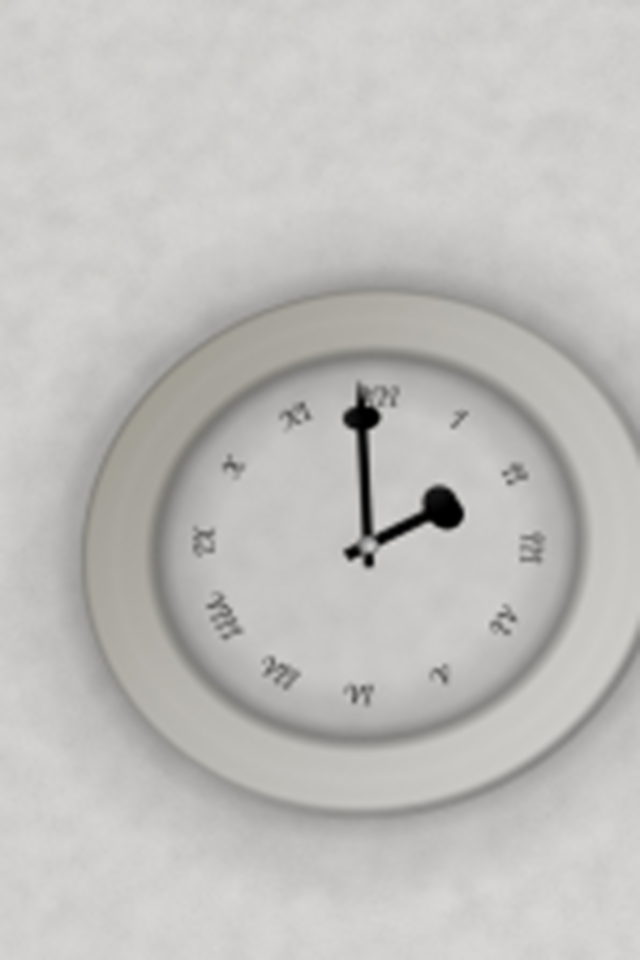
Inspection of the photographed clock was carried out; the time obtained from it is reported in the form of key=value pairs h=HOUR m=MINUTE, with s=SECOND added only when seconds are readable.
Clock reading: h=1 m=59
